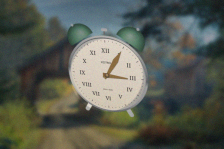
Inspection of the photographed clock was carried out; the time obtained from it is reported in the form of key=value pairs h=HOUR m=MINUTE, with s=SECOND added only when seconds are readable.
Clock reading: h=3 m=5
